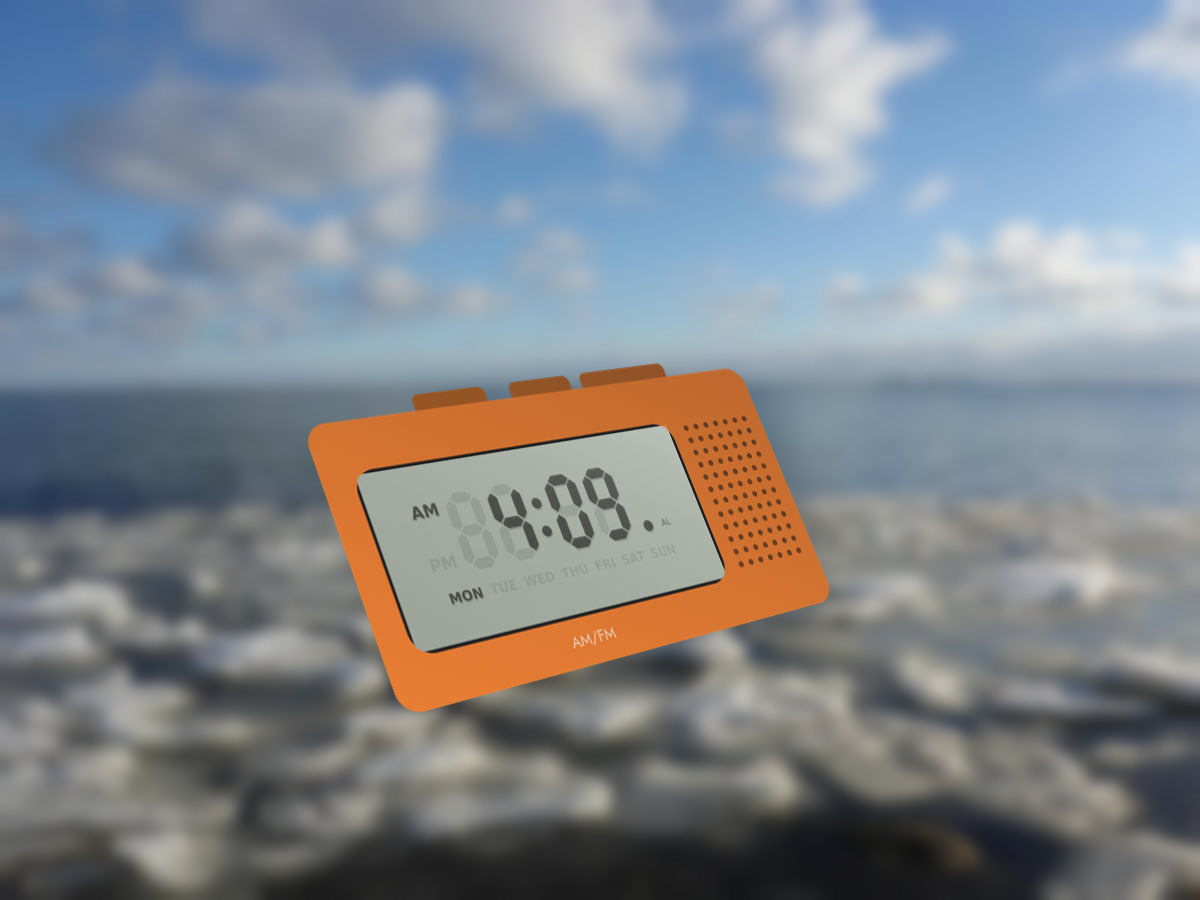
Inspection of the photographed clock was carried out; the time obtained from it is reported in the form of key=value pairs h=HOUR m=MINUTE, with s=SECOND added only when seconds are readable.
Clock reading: h=4 m=9
